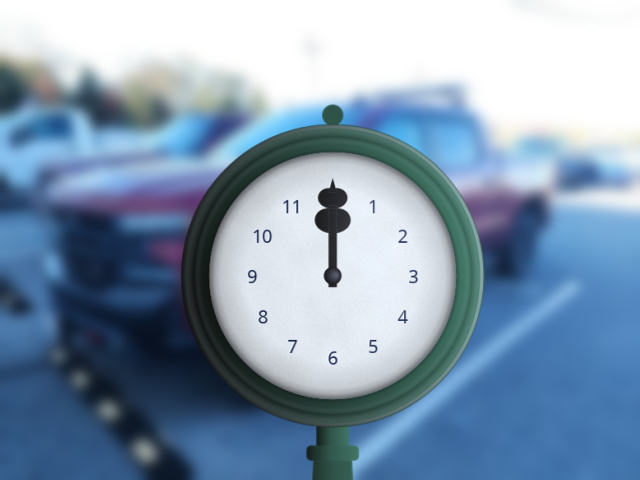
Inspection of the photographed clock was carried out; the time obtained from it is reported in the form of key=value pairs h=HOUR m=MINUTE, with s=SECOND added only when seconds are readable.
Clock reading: h=12 m=0
